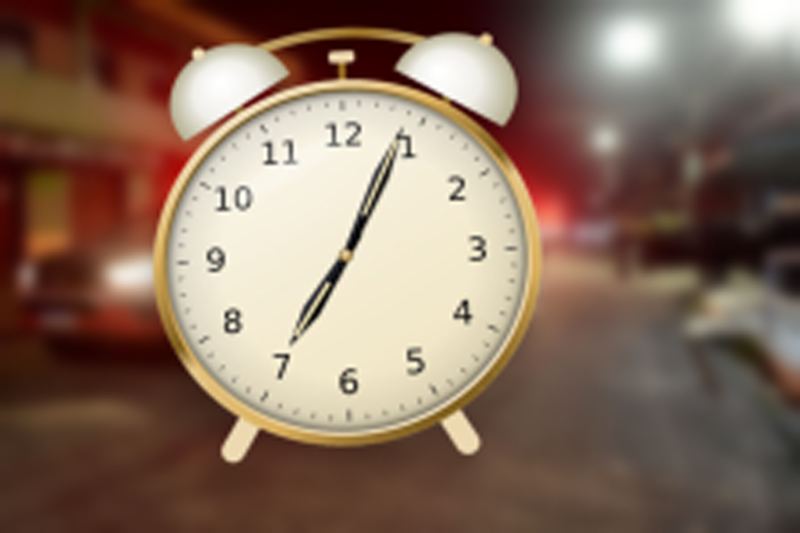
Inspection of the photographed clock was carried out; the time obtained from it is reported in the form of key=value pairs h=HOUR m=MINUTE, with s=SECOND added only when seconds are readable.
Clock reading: h=7 m=4
